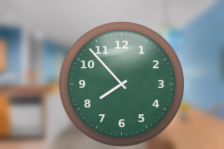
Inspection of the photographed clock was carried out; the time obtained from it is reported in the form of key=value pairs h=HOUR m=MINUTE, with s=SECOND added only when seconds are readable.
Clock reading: h=7 m=53
